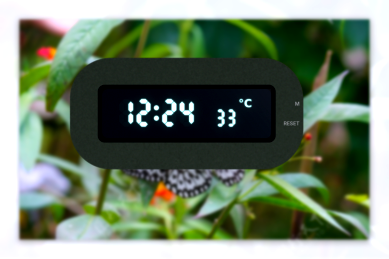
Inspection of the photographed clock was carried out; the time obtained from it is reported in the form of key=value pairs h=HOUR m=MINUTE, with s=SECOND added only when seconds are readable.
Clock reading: h=12 m=24
